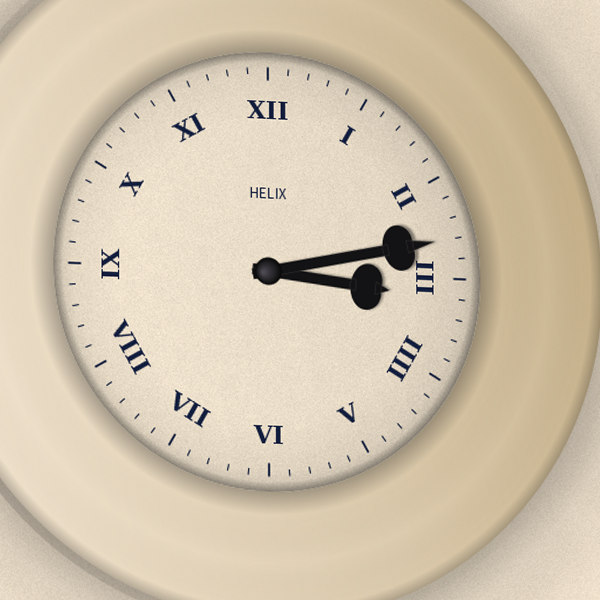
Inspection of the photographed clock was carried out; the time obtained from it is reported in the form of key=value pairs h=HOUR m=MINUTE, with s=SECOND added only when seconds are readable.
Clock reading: h=3 m=13
